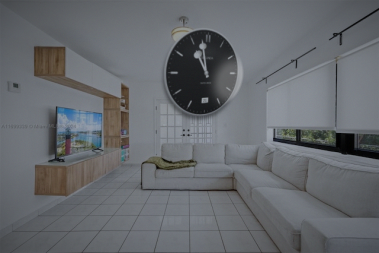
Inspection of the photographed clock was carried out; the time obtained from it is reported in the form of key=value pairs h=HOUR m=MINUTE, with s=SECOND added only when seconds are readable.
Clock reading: h=10 m=58
